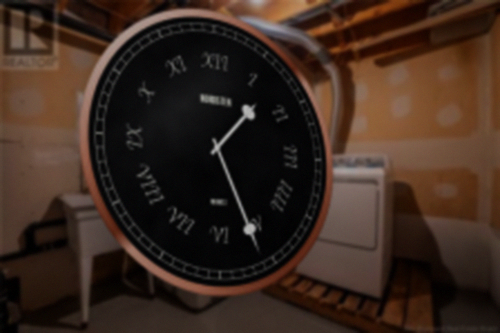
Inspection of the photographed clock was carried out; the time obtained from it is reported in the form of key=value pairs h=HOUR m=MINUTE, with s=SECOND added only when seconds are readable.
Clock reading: h=1 m=26
